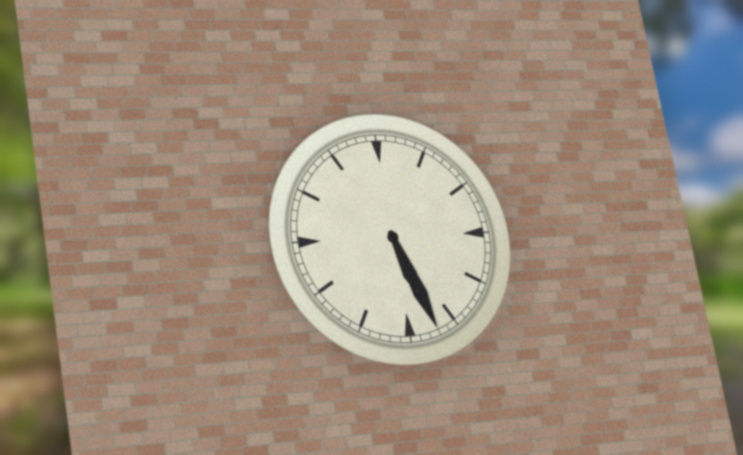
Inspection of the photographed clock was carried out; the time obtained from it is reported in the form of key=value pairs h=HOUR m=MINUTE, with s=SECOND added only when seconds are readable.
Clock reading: h=5 m=27
